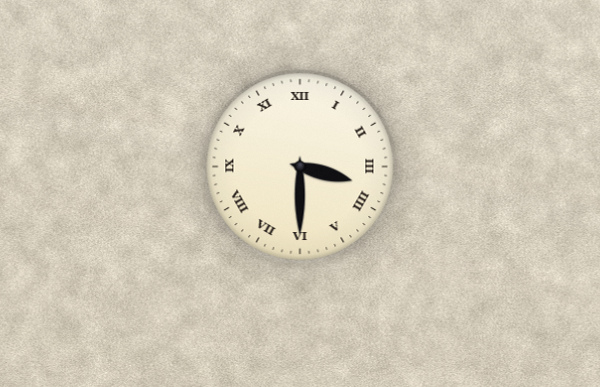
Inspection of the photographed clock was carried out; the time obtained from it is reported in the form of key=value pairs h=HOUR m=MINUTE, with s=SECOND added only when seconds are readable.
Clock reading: h=3 m=30
